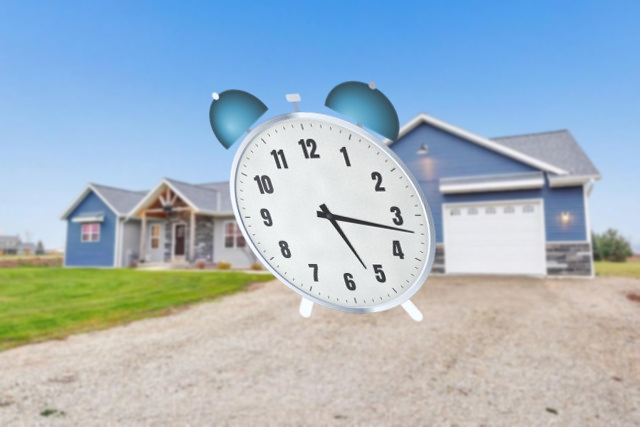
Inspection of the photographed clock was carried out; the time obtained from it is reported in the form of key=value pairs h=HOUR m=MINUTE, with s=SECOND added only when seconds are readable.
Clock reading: h=5 m=17
